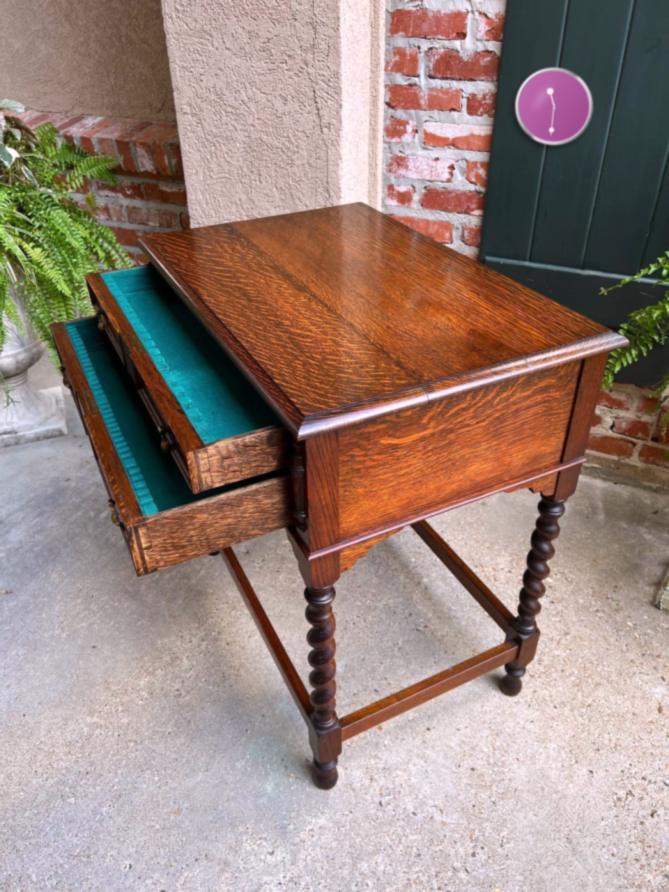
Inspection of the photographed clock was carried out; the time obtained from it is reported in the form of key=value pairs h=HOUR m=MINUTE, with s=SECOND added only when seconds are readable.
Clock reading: h=11 m=31
